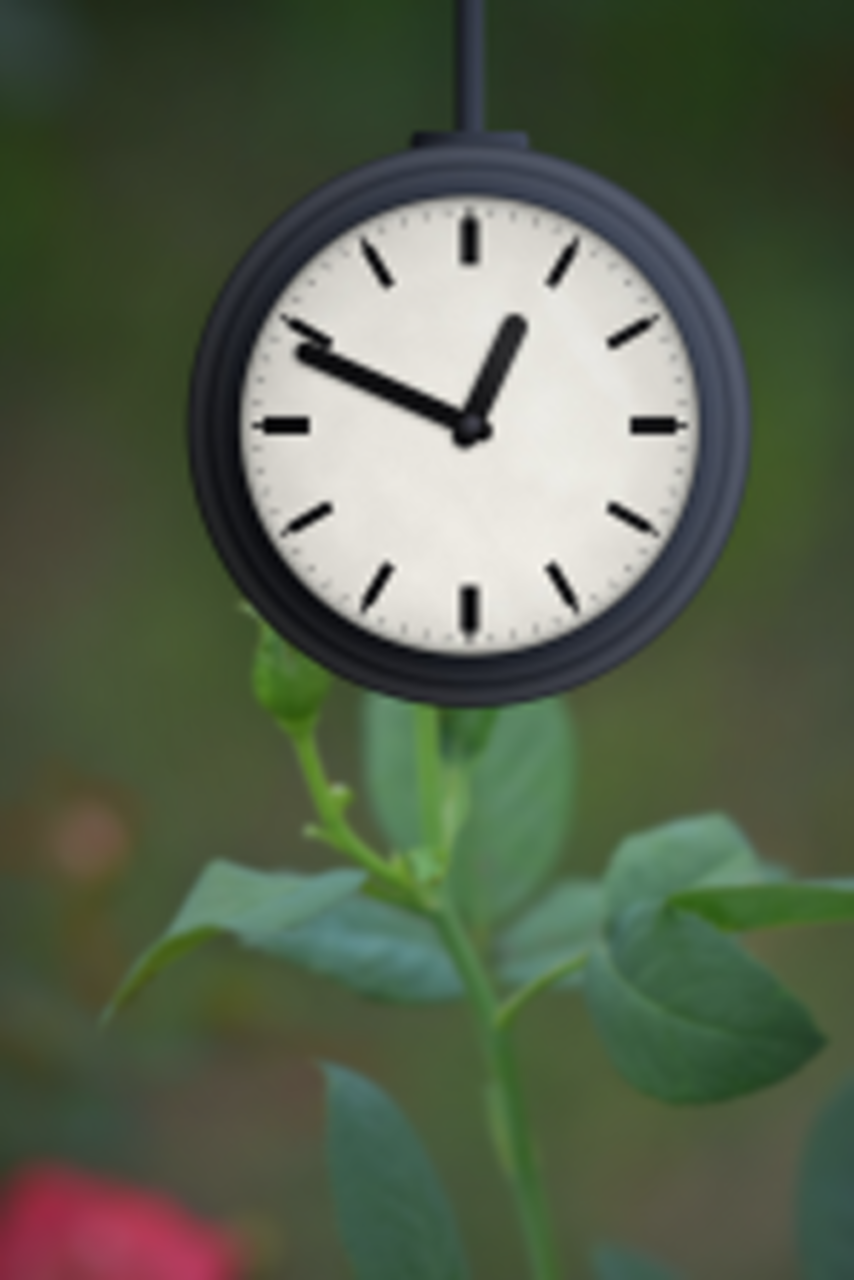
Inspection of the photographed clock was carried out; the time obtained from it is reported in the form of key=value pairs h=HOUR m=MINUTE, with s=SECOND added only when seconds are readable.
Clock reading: h=12 m=49
